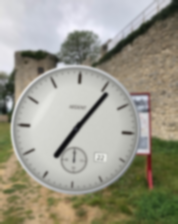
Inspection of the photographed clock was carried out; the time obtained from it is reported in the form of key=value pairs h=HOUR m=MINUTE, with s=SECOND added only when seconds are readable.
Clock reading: h=7 m=6
